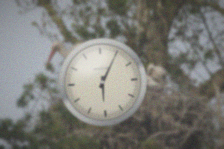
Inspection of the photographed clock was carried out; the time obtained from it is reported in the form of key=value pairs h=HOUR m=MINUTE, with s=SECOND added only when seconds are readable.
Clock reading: h=6 m=5
